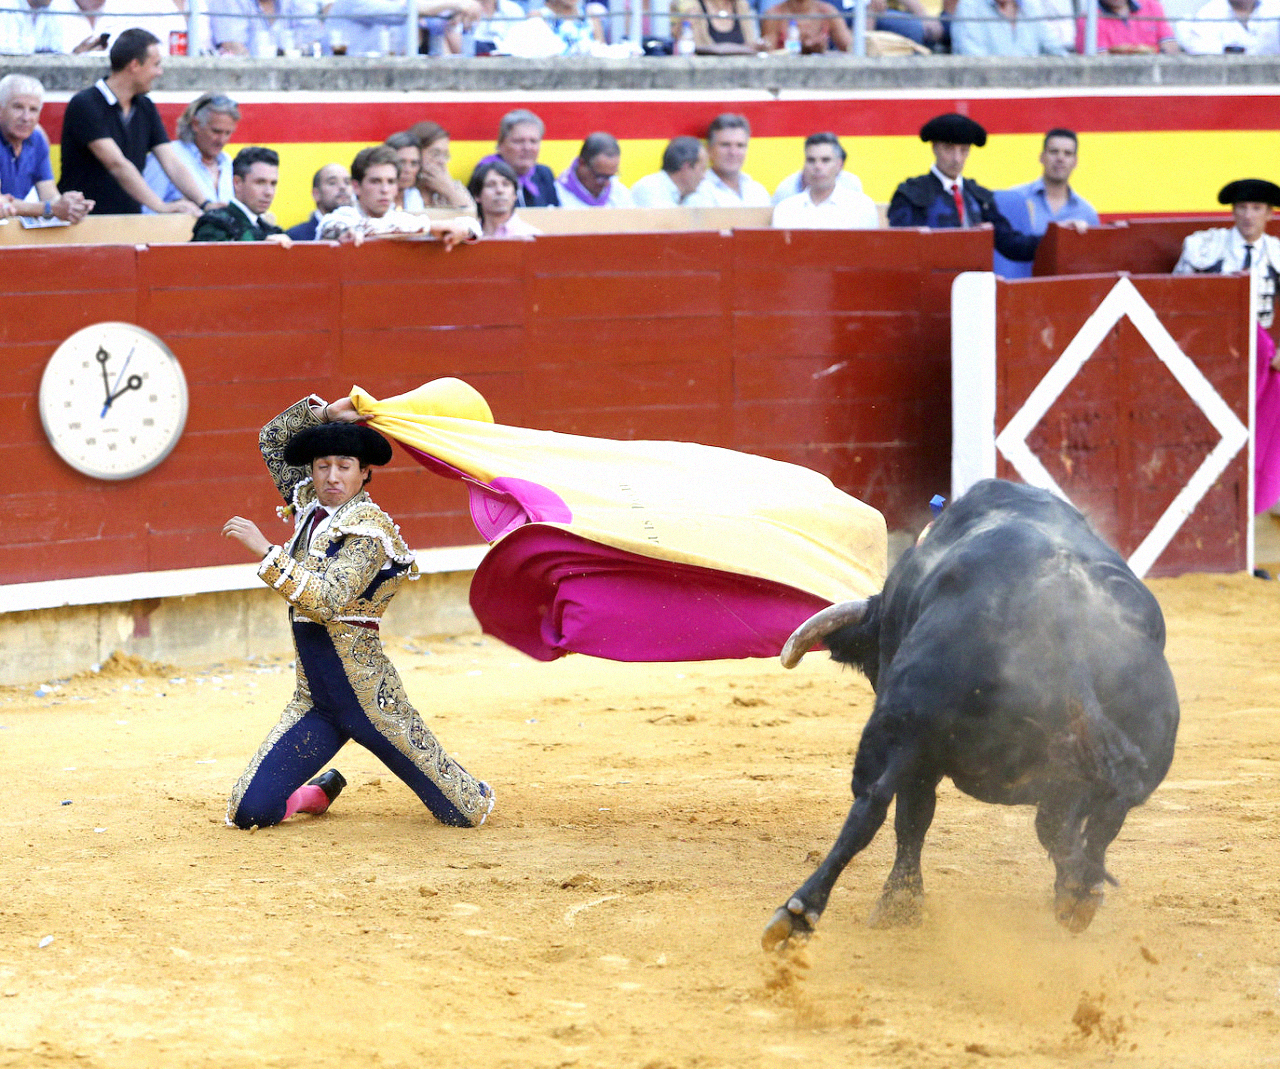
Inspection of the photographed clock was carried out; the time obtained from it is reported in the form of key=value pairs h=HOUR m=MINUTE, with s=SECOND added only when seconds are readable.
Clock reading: h=1 m=59 s=5
